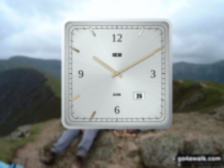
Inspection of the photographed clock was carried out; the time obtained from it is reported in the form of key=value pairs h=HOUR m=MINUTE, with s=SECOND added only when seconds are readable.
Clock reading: h=10 m=10
